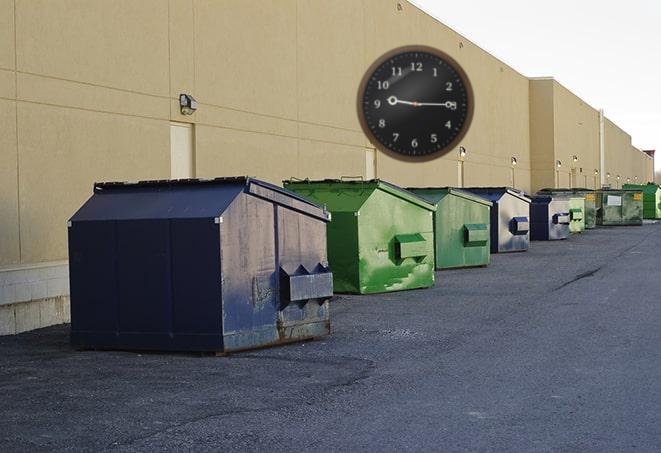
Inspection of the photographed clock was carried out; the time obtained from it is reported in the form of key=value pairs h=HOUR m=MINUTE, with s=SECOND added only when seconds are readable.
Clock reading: h=9 m=15
